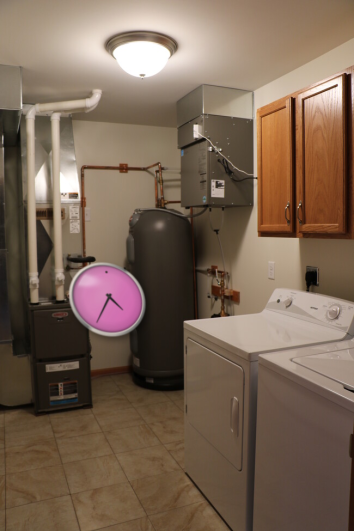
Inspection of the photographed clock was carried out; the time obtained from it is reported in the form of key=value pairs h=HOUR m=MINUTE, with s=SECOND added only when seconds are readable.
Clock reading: h=4 m=35
